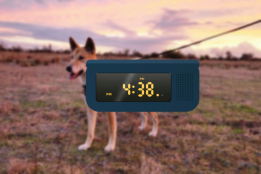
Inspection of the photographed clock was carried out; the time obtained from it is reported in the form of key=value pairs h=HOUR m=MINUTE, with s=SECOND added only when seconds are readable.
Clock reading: h=4 m=38
